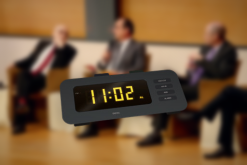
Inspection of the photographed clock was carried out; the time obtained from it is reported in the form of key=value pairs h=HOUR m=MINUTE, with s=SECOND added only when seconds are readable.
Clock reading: h=11 m=2
